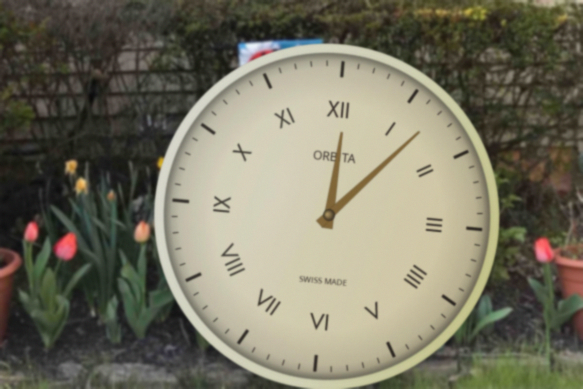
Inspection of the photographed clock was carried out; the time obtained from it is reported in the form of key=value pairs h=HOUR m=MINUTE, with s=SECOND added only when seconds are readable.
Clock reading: h=12 m=7
